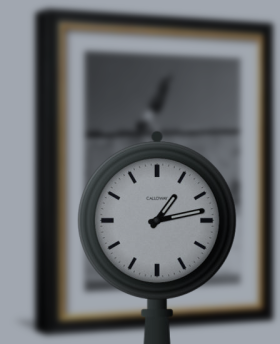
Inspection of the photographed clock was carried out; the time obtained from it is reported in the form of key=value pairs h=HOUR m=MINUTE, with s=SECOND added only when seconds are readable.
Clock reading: h=1 m=13
